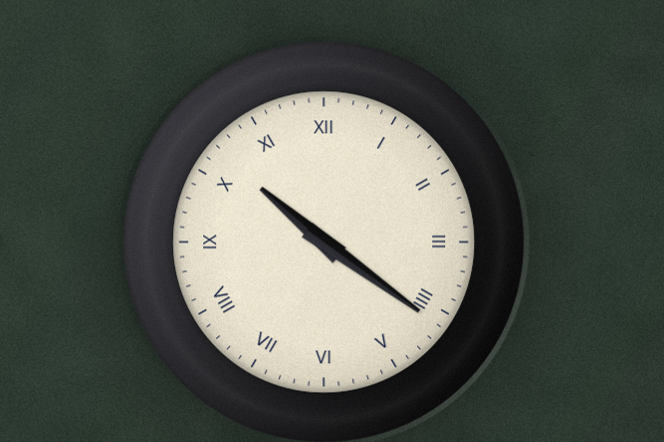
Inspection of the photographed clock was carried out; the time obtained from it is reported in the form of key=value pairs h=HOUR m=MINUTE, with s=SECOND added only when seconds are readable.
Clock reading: h=10 m=21
